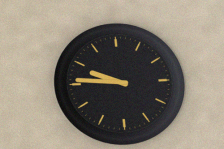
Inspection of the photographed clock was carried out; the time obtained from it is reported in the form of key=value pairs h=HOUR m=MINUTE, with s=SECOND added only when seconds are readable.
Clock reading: h=9 m=46
